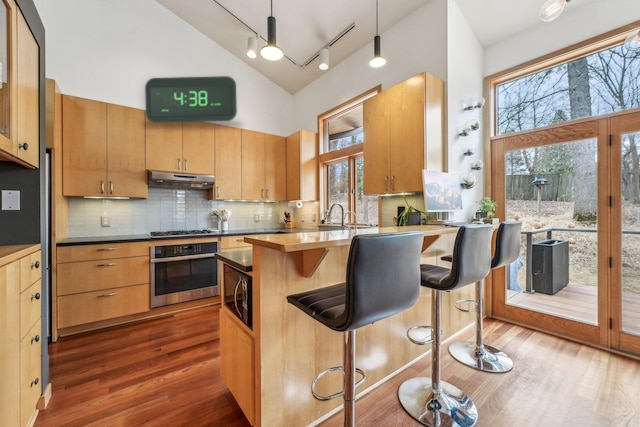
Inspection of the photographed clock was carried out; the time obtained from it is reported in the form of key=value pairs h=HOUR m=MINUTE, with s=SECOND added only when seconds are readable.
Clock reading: h=4 m=38
